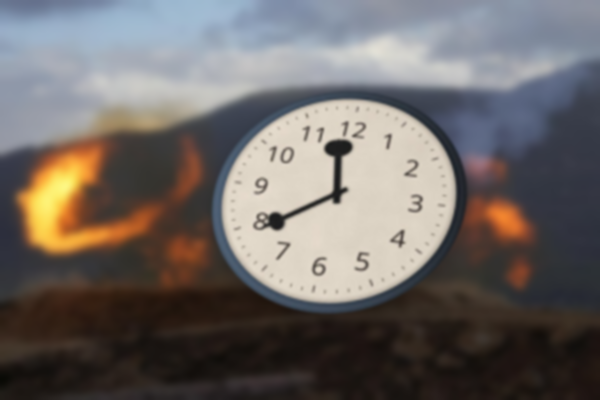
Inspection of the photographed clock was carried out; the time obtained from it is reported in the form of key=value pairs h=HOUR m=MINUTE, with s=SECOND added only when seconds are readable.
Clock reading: h=11 m=39
